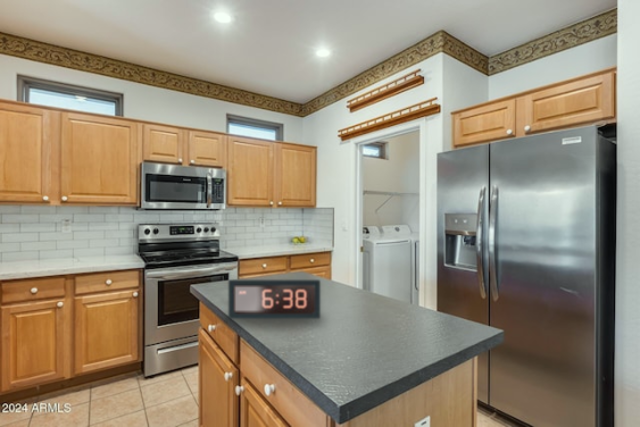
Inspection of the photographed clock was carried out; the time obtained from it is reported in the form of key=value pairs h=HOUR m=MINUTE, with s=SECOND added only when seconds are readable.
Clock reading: h=6 m=38
